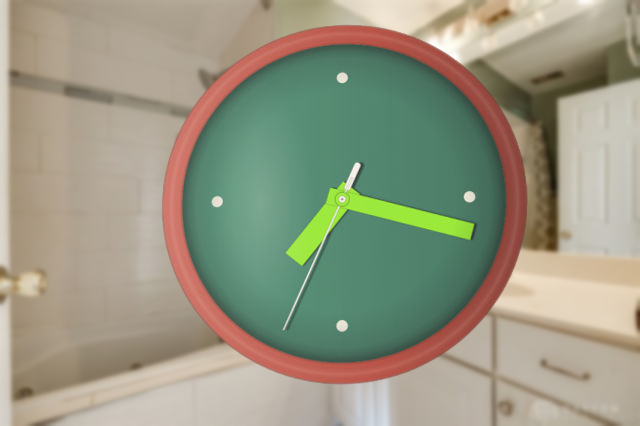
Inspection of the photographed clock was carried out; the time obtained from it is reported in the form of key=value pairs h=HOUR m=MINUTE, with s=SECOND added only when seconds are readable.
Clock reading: h=7 m=17 s=34
